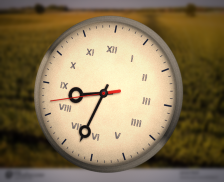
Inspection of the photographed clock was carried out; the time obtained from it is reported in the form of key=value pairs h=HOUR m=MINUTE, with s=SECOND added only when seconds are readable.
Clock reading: h=8 m=32 s=42
